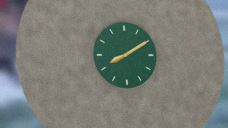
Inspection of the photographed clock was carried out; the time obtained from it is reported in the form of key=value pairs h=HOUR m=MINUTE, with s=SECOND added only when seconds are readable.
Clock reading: h=8 m=10
